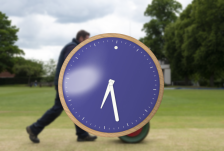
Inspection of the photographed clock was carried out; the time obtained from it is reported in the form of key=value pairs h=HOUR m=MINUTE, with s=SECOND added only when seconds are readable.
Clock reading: h=6 m=27
